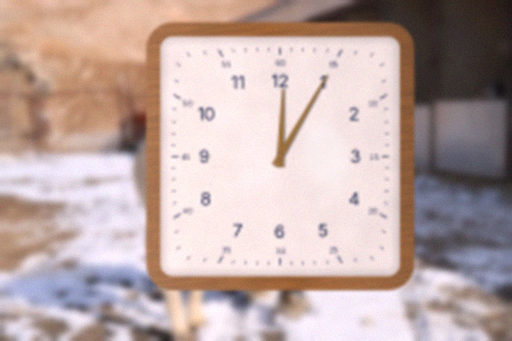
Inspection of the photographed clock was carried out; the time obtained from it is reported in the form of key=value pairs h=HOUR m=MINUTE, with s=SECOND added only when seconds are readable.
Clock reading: h=12 m=5
